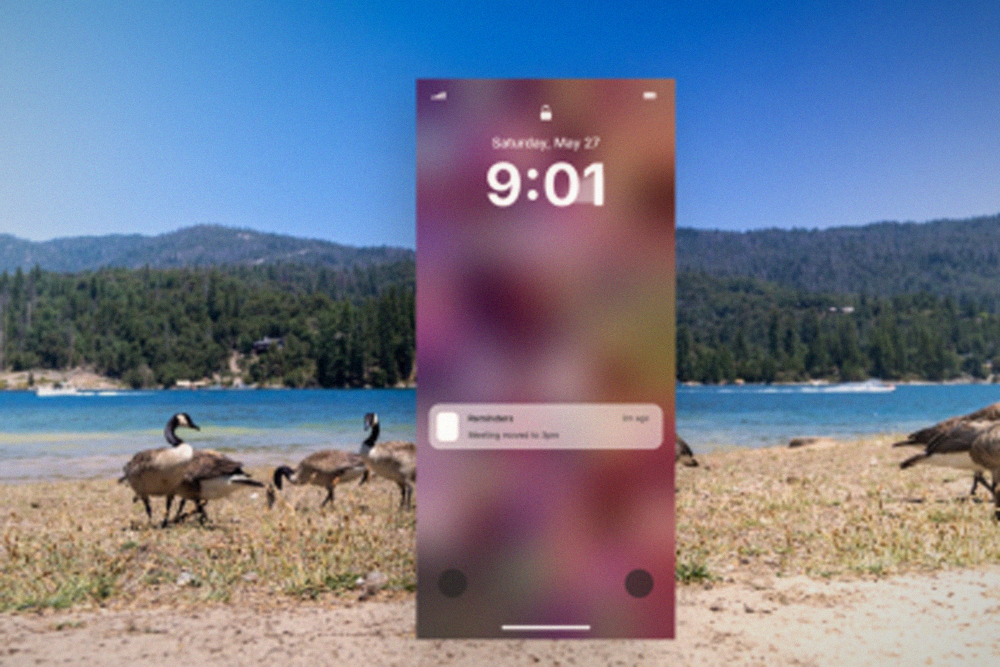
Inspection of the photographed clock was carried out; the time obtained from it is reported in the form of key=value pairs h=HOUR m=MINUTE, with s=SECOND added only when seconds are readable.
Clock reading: h=9 m=1
